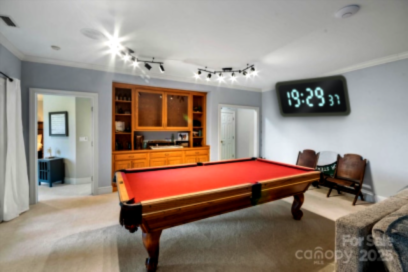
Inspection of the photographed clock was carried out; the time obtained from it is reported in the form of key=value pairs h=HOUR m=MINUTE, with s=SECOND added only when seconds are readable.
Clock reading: h=19 m=29
